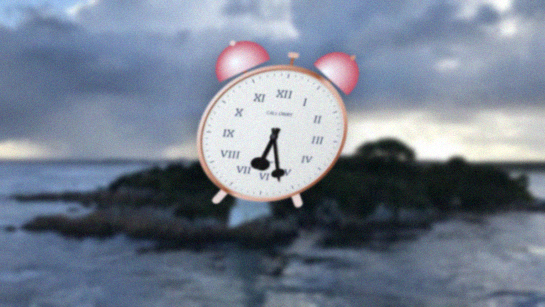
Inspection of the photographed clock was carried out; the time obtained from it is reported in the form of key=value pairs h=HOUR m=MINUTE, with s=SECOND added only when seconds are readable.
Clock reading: h=6 m=27
